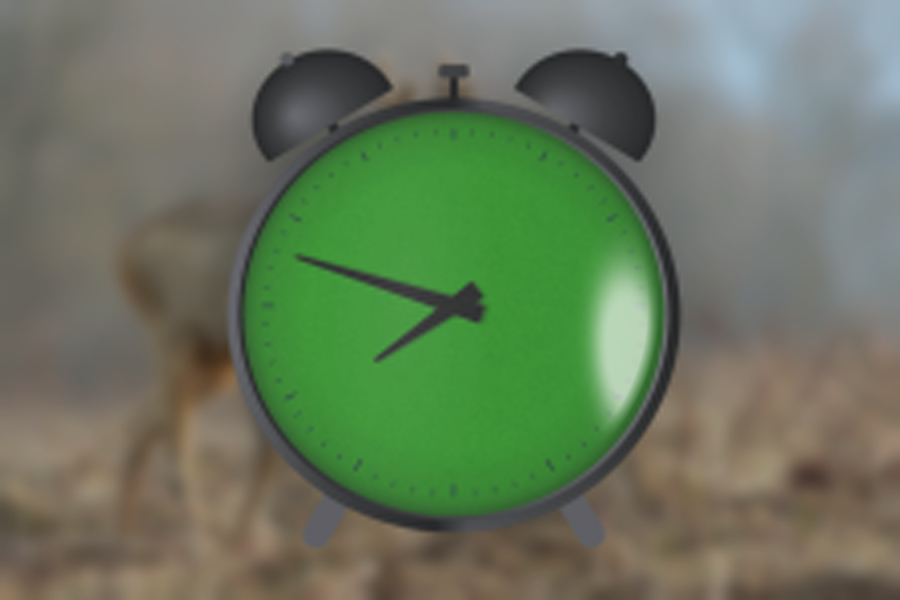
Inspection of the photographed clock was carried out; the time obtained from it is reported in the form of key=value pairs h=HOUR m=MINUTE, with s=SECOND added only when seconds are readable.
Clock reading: h=7 m=48
